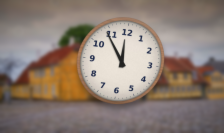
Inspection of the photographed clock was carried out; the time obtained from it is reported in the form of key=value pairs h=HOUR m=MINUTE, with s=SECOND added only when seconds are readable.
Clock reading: h=11 m=54
